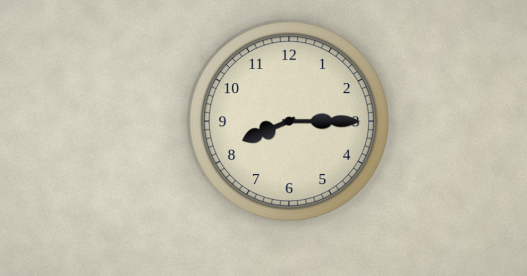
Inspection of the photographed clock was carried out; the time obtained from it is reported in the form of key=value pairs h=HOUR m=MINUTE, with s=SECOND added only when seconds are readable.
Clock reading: h=8 m=15
